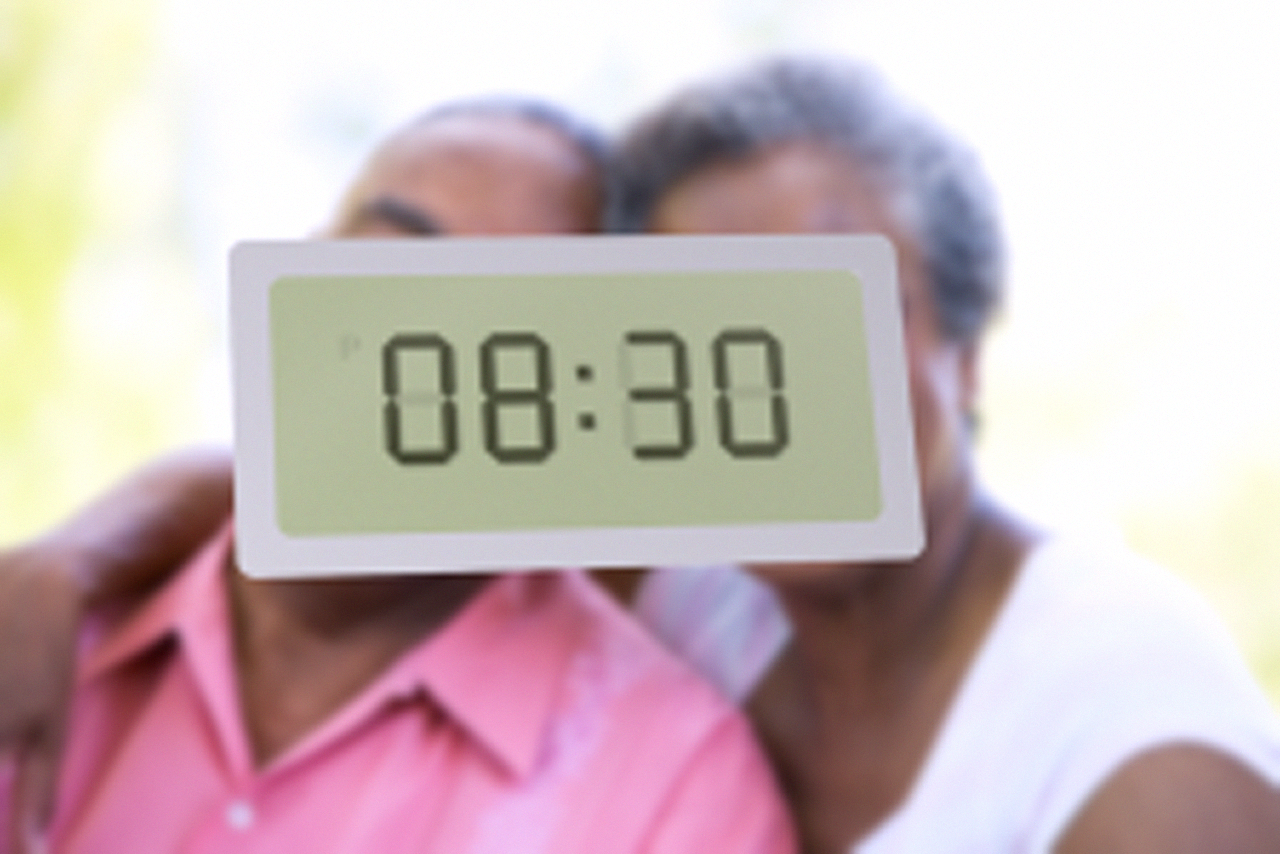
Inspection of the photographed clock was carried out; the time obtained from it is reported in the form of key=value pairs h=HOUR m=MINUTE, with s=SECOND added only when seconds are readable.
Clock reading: h=8 m=30
